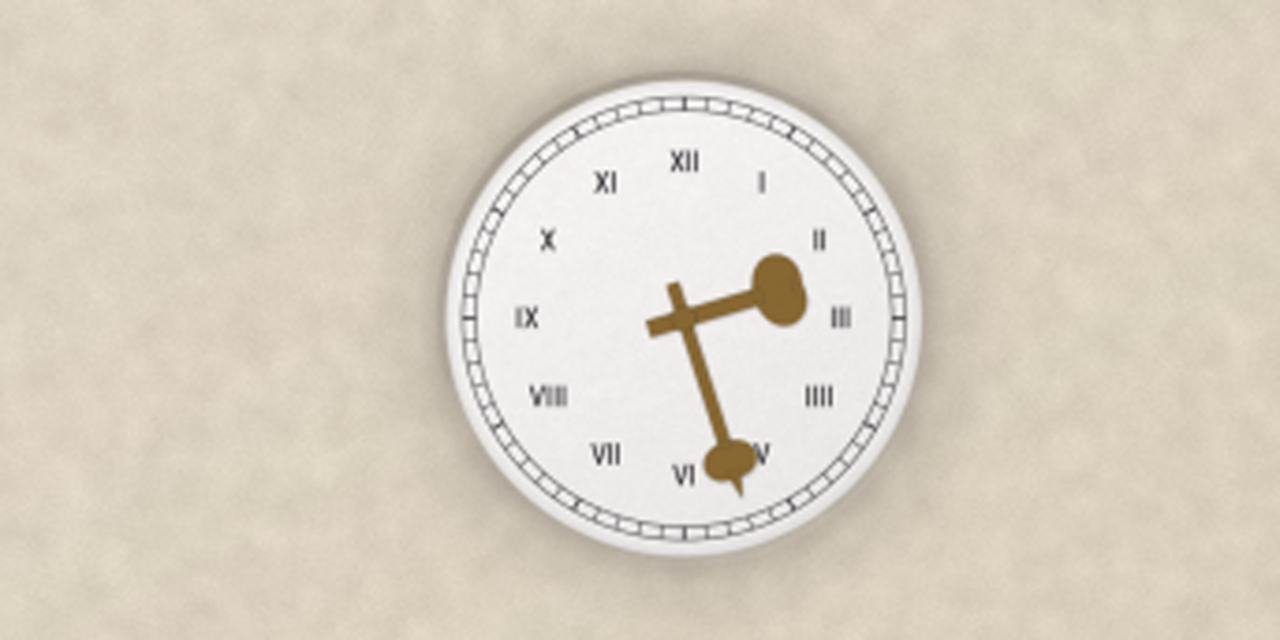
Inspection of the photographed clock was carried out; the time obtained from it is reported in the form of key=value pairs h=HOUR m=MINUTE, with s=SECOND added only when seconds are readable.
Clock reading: h=2 m=27
